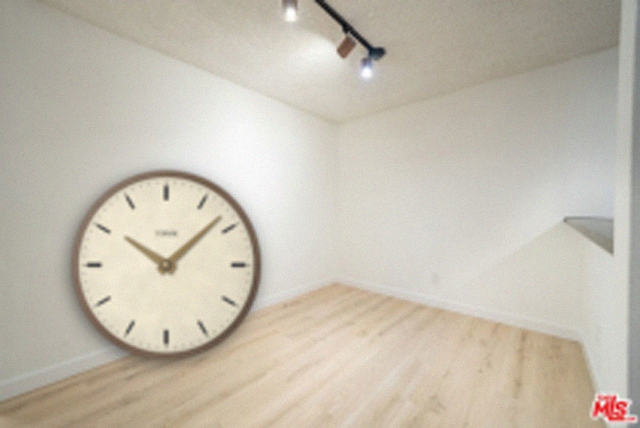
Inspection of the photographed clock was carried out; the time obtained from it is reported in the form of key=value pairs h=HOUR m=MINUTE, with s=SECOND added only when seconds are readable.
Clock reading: h=10 m=8
